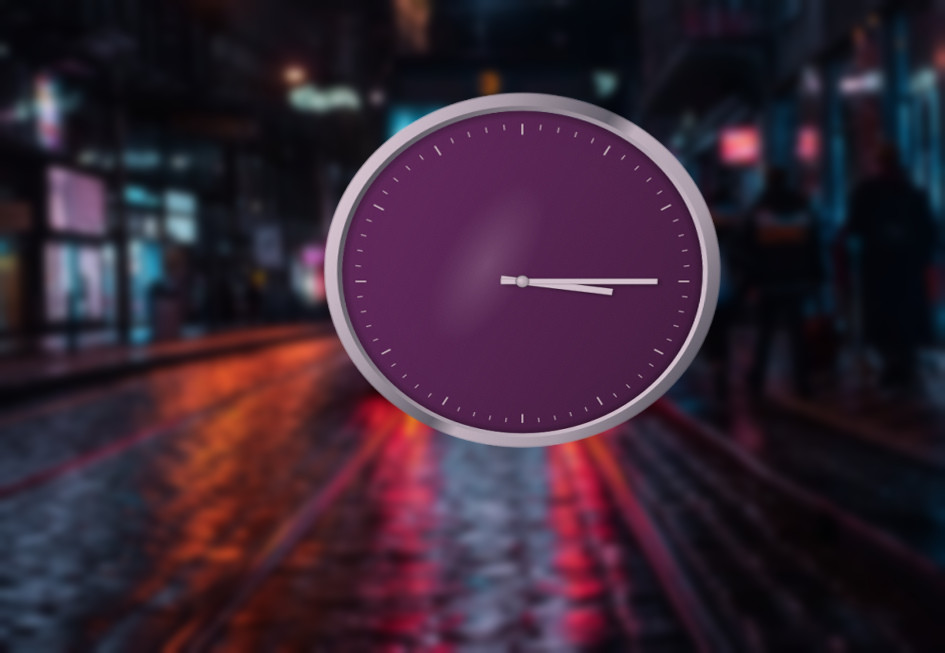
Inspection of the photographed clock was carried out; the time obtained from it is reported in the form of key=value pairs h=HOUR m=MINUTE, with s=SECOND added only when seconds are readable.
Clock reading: h=3 m=15
